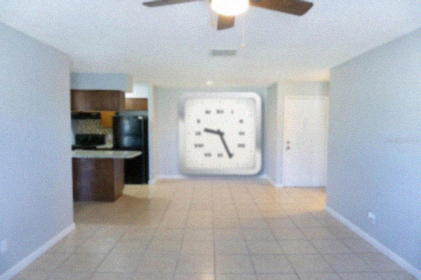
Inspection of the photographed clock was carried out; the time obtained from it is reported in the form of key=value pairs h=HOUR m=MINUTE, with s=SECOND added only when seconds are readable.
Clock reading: h=9 m=26
